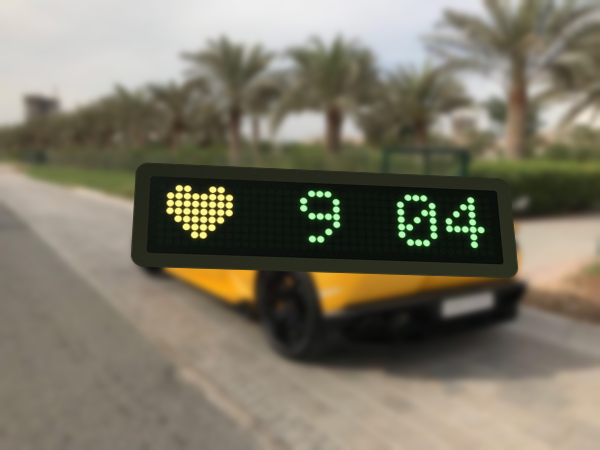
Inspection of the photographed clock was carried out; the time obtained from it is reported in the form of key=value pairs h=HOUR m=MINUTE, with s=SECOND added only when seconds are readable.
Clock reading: h=9 m=4
